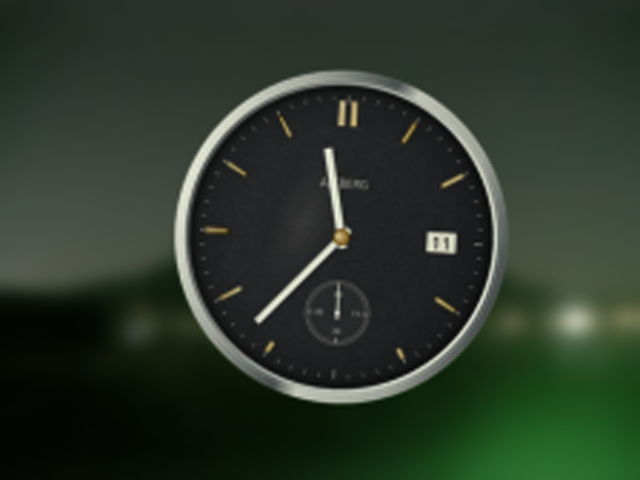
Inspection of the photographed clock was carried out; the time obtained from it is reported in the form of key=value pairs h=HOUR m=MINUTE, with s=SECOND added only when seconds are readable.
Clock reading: h=11 m=37
